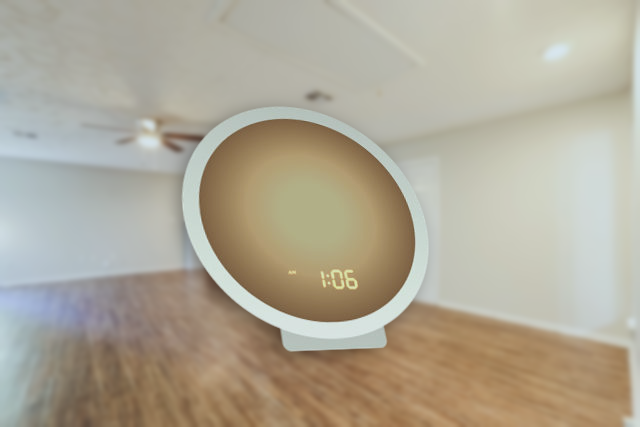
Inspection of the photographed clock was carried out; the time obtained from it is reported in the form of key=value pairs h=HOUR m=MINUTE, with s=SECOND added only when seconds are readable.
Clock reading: h=1 m=6
